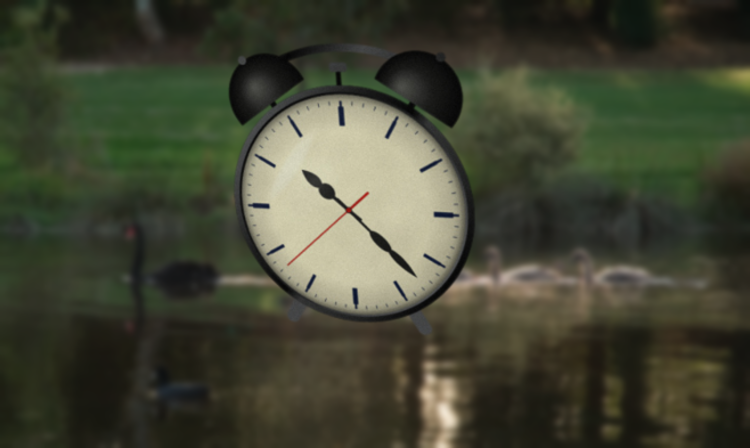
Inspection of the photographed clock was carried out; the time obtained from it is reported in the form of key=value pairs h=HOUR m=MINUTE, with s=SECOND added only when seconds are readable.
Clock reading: h=10 m=22 s=38
